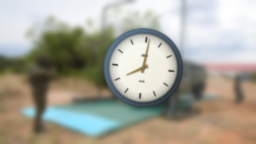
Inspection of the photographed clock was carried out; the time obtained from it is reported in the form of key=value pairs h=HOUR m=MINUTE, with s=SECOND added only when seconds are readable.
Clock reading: h=8 m=1
